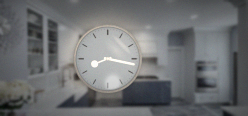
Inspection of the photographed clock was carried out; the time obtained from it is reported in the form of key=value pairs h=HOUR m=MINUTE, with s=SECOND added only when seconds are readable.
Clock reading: h=8 m=17
